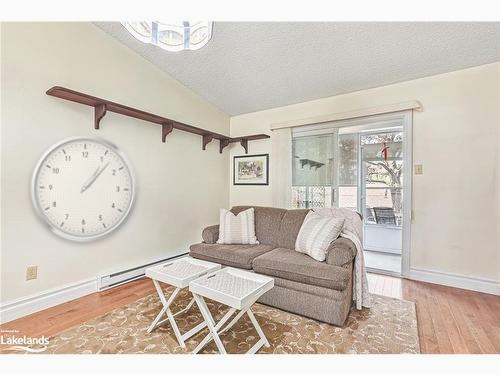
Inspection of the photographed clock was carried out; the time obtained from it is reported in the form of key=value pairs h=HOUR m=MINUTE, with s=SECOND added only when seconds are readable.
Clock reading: h=1 m=7
